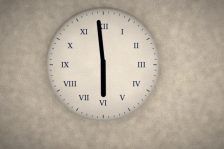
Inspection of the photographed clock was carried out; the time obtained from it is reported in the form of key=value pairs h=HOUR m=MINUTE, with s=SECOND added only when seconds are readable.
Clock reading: h=5 m=59
